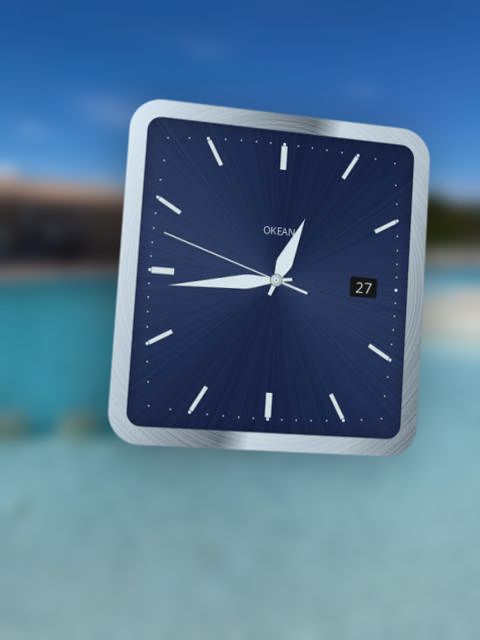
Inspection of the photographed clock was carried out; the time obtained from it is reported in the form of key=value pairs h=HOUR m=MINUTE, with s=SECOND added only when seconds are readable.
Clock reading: h=12 m=43 s=48
